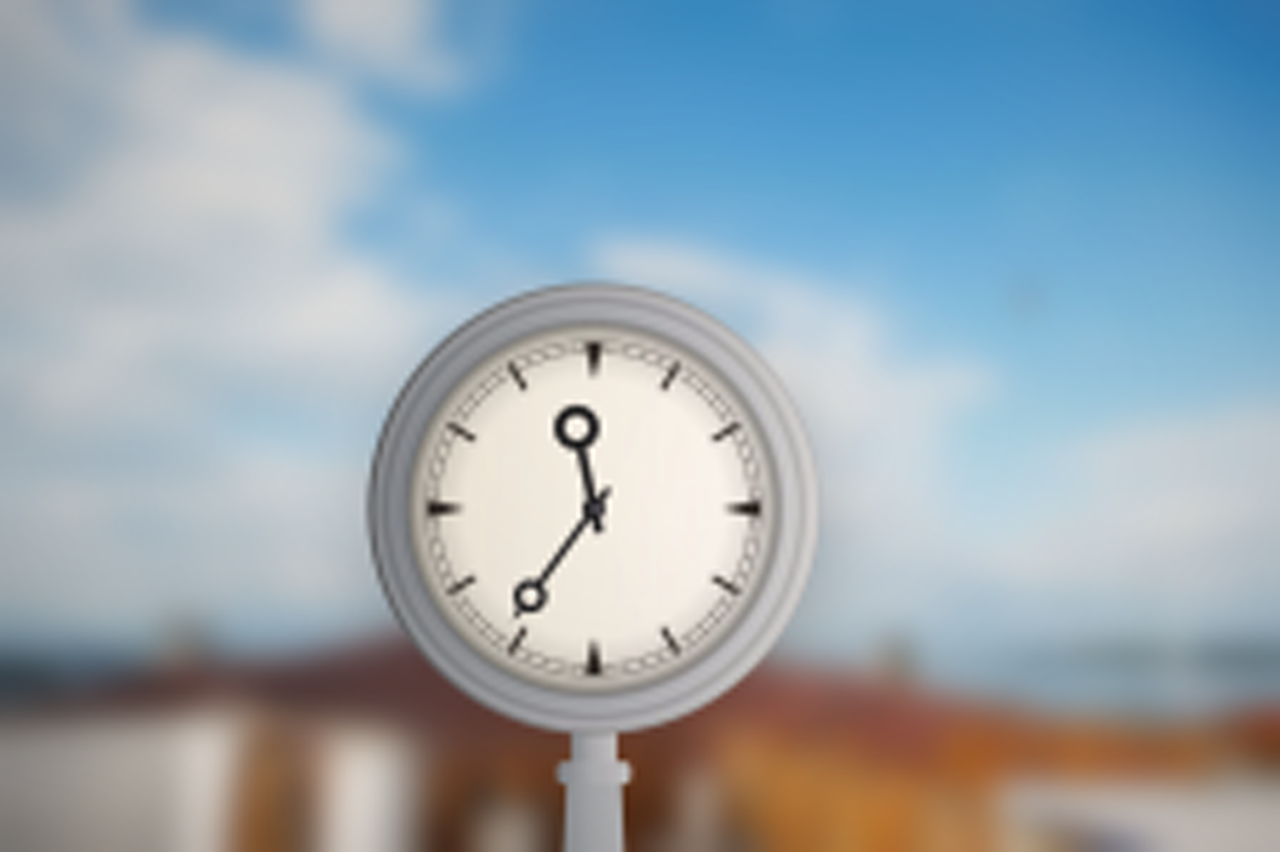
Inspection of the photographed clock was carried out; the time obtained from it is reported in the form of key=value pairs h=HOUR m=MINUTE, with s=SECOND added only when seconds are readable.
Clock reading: h=11 m=36
